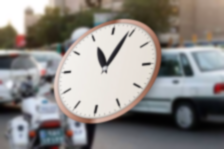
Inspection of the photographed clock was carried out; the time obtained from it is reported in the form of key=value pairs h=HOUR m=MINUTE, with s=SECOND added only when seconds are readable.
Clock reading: h=11 m=4
